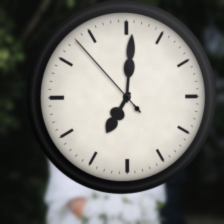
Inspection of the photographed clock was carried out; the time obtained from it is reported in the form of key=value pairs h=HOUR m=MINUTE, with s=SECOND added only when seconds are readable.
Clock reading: h=7 m=0 s=53
